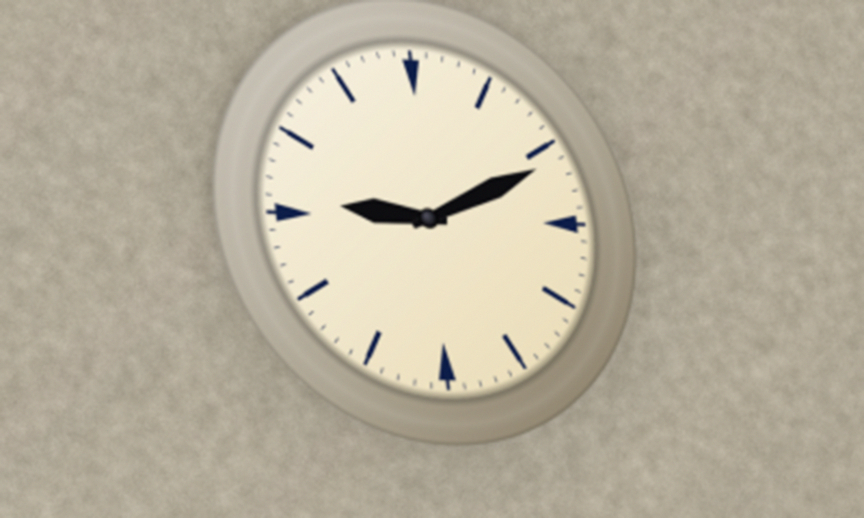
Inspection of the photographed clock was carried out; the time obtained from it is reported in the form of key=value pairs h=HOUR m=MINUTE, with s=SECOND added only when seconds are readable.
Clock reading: h=9 m=11
